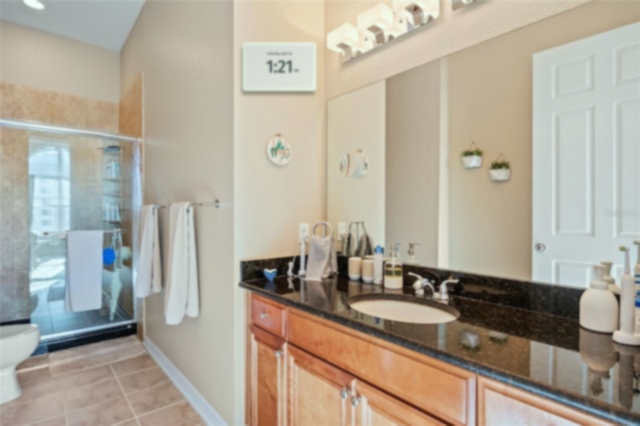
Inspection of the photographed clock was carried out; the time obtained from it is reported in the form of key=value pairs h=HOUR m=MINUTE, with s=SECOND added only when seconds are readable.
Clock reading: h=1 m=21
